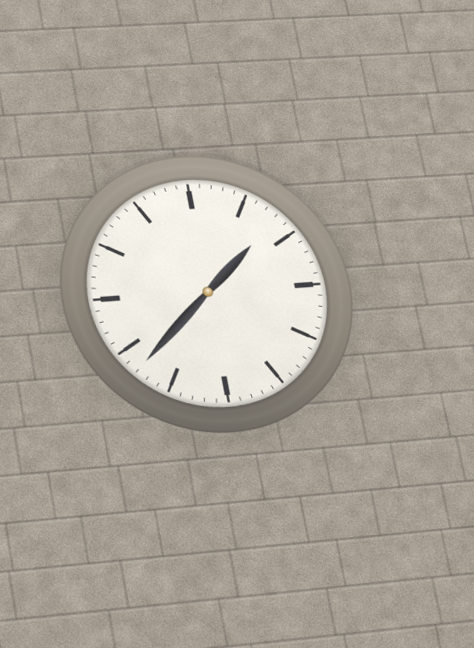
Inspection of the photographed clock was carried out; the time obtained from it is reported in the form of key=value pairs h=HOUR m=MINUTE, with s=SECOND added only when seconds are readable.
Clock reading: h=1 m=38
